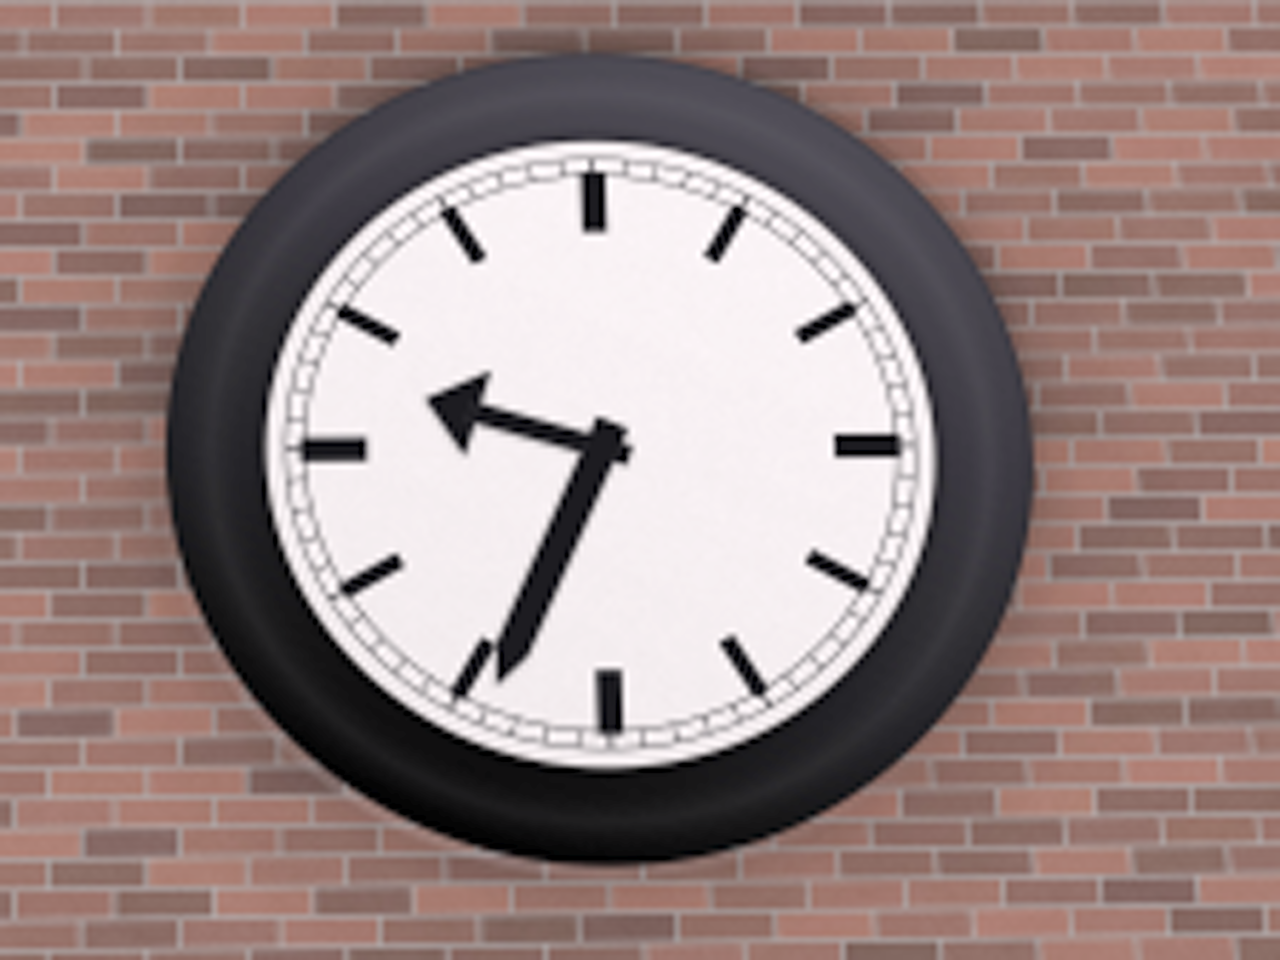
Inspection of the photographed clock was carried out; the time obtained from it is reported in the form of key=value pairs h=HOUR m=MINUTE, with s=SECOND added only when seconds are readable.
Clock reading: h=9 m=34
